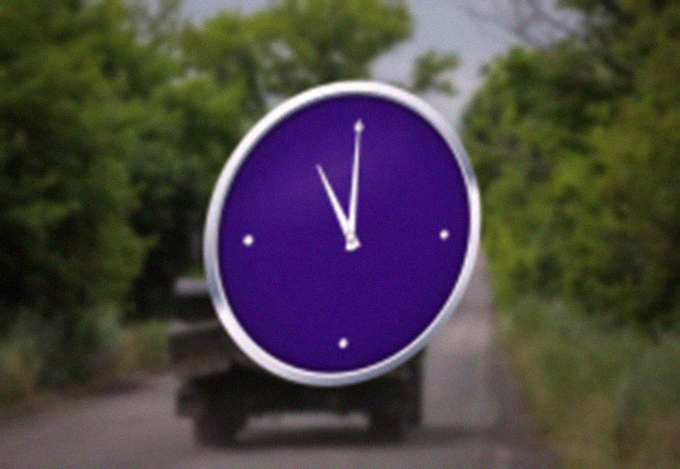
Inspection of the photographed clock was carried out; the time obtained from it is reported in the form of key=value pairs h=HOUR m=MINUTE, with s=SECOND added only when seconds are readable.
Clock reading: h=11 m=0
